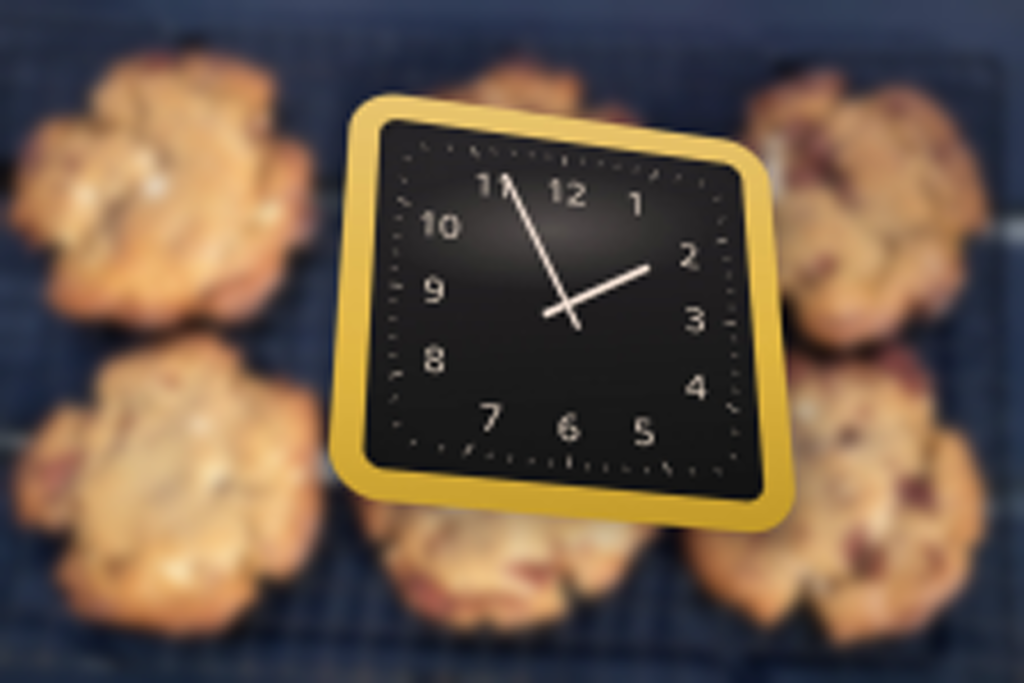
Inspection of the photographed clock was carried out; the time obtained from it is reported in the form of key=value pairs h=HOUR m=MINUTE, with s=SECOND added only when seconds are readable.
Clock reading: h=1 m=56
